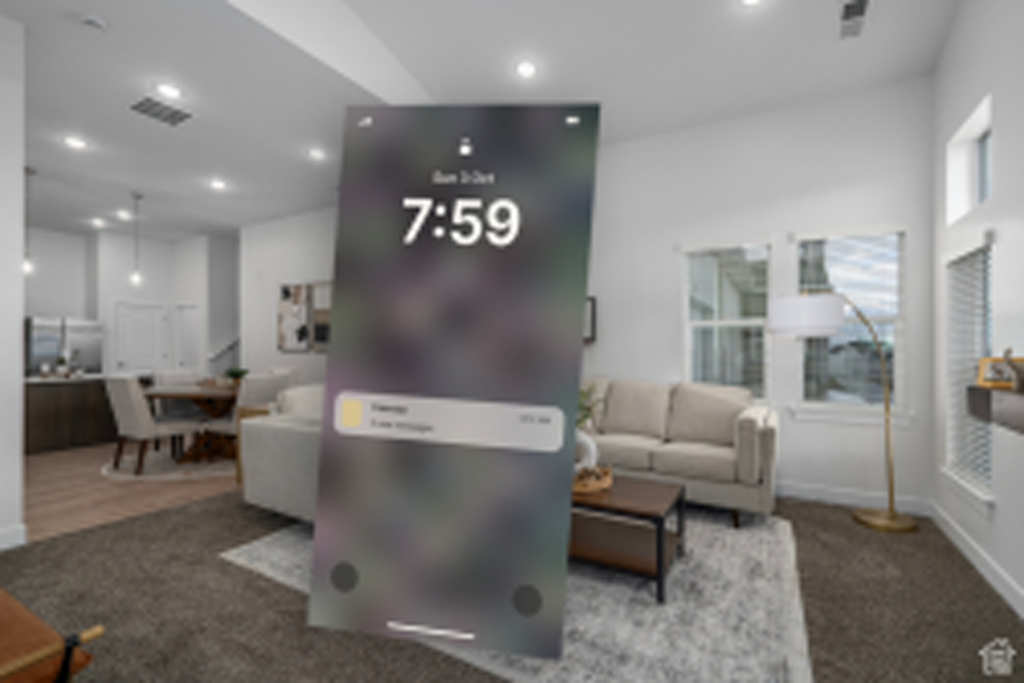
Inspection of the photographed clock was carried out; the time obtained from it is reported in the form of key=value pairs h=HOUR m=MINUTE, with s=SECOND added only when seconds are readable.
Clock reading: h=7 m=59
